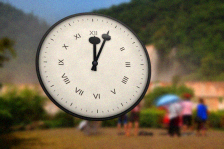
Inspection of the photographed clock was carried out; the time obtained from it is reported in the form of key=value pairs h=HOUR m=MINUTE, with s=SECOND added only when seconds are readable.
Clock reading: h=12 m=4
